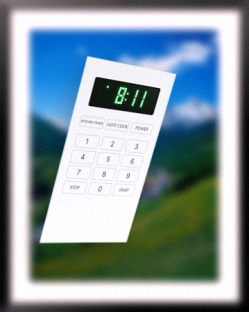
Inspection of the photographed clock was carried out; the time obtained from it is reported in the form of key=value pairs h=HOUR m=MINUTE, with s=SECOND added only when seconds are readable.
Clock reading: h=8 m=11
